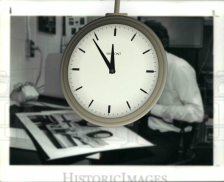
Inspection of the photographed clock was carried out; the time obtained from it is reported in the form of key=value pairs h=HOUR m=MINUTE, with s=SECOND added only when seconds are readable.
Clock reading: h=11 m=54
